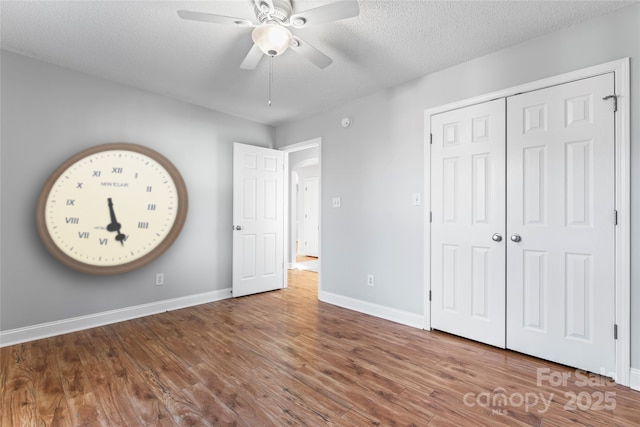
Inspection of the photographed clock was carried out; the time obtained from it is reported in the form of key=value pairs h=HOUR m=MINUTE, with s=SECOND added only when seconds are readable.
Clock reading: h=5 m=26
